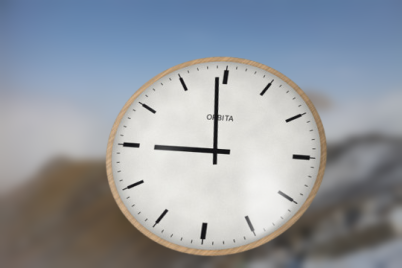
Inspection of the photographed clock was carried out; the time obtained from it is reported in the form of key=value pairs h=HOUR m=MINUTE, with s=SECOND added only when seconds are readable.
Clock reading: h=8 m=59
